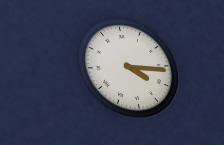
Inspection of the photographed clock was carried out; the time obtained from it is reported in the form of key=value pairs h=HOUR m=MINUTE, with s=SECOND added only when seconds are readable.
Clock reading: h=4 m=16
